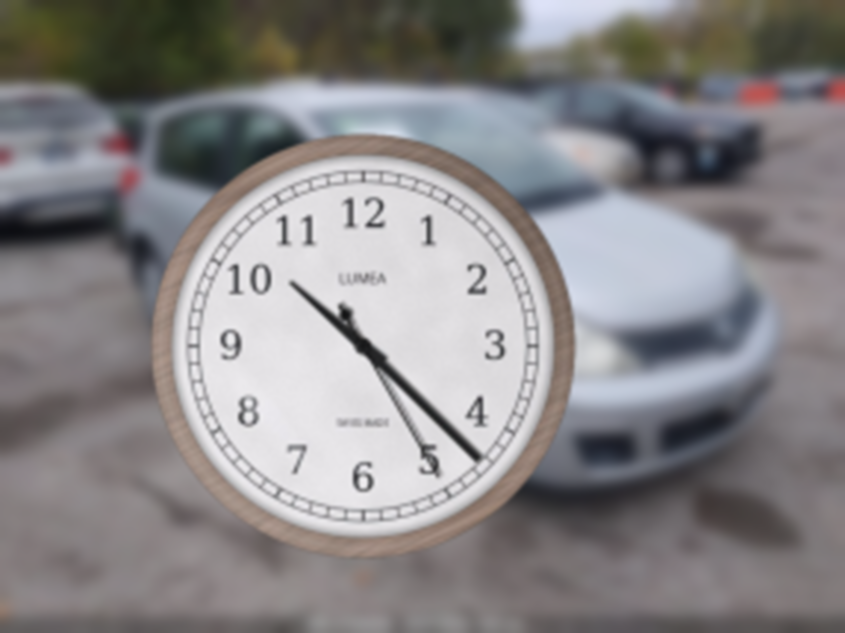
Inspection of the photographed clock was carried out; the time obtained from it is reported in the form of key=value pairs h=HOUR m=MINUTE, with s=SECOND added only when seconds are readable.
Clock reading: h=10 m=22 s=25
